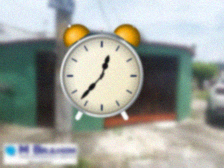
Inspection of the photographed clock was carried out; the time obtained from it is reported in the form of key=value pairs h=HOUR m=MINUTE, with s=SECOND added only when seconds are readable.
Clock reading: h=12 m=37
